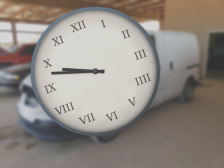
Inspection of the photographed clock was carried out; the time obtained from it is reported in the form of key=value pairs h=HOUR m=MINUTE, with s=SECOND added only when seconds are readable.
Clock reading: h=9 m=48
